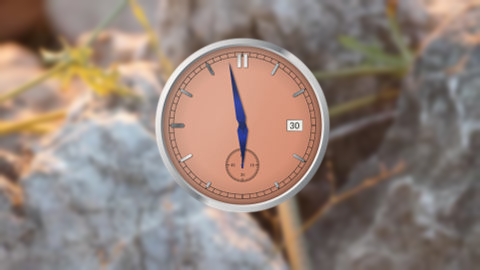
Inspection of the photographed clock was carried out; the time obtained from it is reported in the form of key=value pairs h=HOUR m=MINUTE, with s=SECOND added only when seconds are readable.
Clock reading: h=5 m=58
